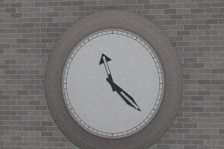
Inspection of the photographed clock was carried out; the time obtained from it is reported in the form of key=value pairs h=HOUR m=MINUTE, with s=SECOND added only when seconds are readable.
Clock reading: h=11 m=22
